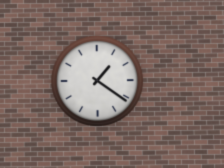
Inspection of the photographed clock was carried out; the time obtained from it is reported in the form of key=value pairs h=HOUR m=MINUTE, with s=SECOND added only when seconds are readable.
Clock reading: h=1 m=21
